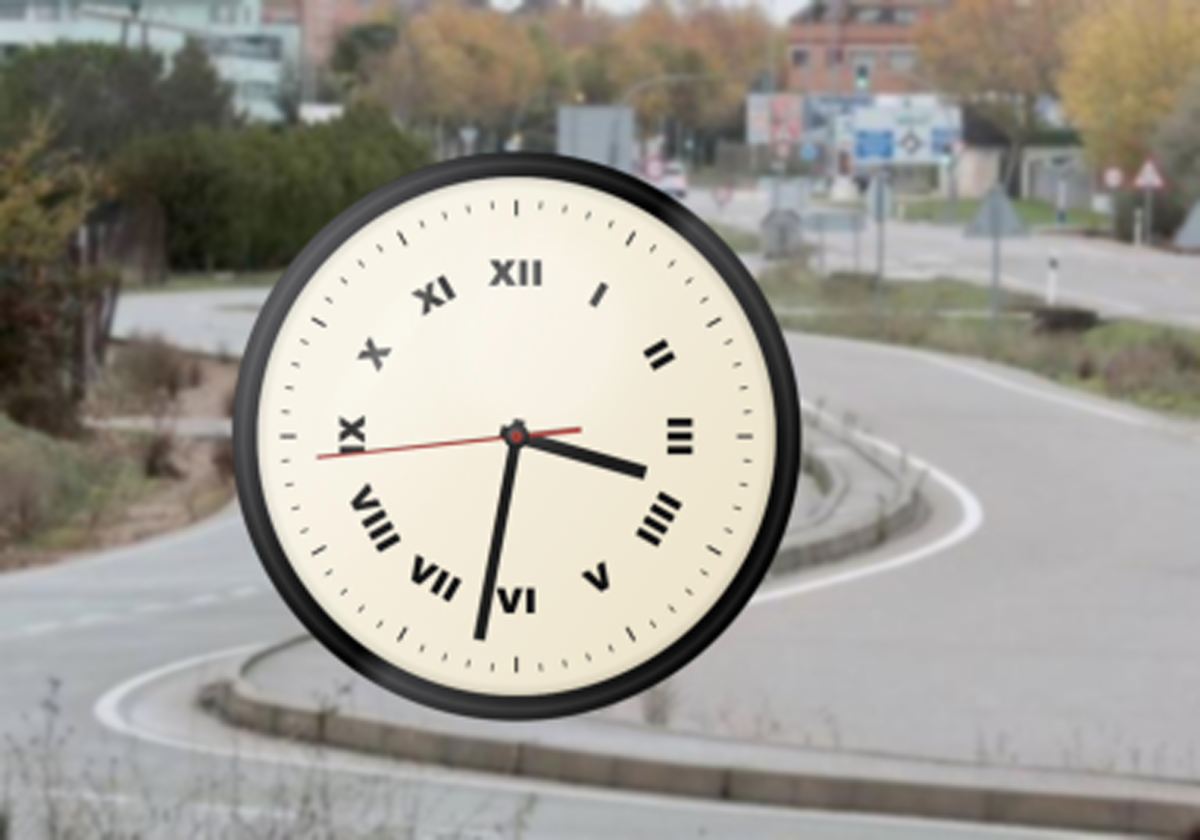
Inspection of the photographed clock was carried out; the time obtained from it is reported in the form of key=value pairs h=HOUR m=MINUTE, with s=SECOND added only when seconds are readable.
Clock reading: h=3 m=31 s=44
